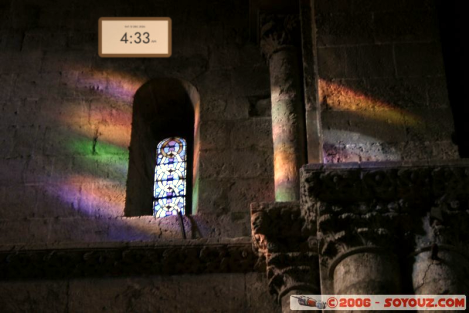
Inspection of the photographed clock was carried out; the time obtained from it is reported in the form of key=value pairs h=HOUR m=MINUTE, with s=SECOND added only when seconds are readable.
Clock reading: h=4 m=33
